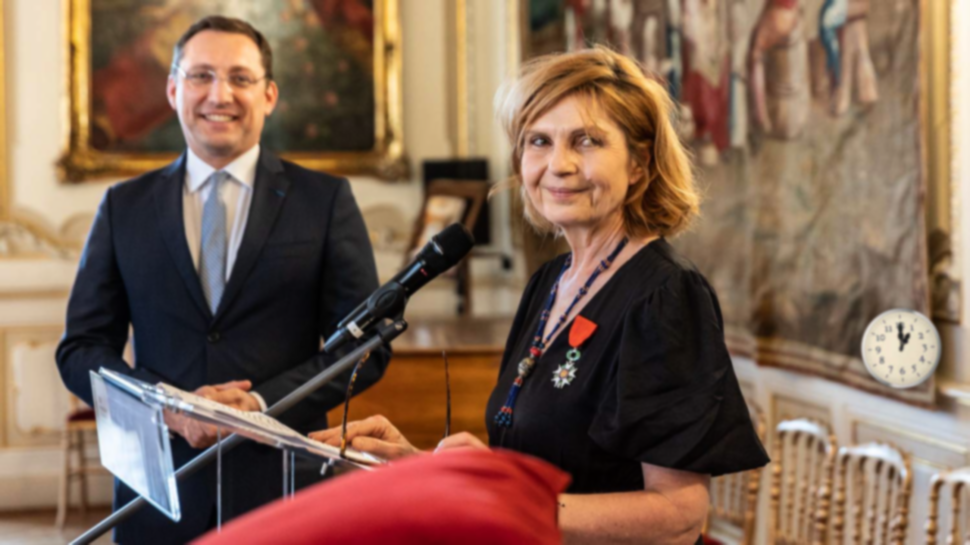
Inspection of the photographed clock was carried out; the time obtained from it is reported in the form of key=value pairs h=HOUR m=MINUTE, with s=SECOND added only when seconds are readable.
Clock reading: h=1 m=0
